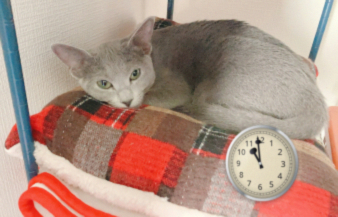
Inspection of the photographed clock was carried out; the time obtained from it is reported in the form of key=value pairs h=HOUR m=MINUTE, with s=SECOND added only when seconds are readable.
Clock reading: h=10 m=59
